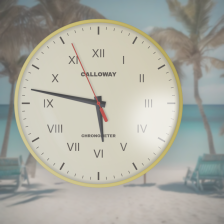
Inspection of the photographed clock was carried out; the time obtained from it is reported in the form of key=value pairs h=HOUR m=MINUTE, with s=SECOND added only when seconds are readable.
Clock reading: h=5 m=46 s=56
